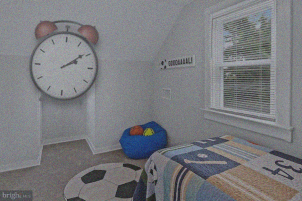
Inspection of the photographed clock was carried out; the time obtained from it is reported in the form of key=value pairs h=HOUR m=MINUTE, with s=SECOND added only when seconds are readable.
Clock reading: h=2 m=9
